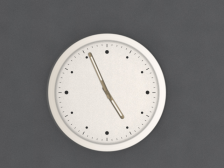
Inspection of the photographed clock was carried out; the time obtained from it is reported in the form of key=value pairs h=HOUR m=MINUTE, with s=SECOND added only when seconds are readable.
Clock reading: h=4 m=56
